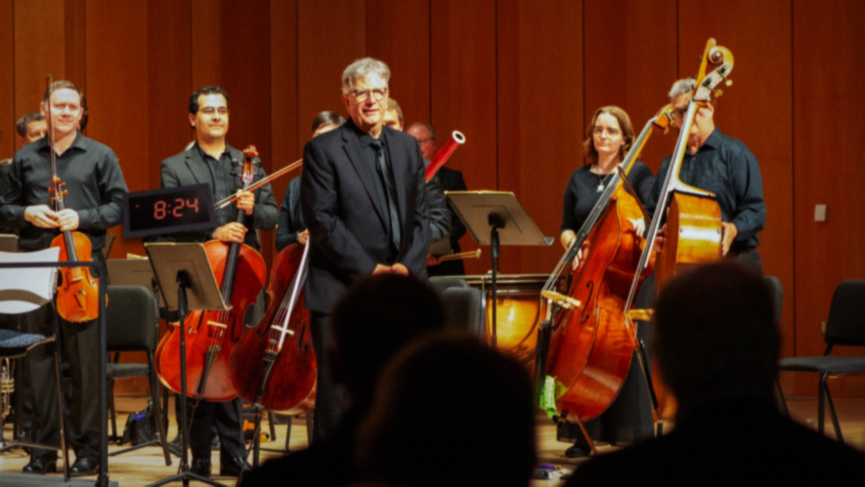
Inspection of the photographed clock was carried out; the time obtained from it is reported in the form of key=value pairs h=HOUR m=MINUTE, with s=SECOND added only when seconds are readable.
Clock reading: h=8 m=24
